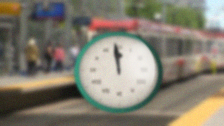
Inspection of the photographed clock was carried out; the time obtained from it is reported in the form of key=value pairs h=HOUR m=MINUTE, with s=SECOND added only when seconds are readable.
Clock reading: h=11 m=59
